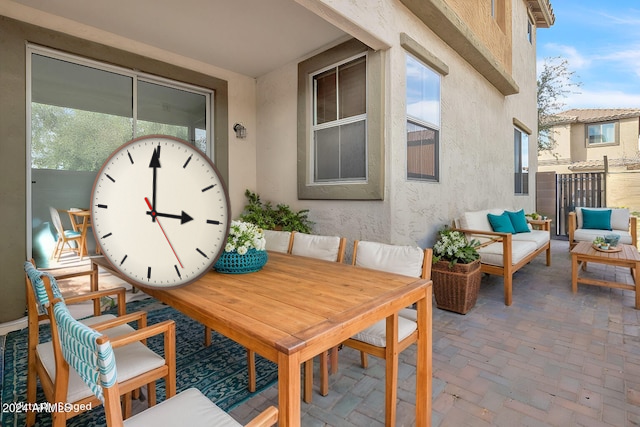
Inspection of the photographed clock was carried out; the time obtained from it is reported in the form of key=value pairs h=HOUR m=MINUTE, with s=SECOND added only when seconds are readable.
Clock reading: h=2 m=59 s=24
